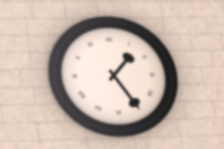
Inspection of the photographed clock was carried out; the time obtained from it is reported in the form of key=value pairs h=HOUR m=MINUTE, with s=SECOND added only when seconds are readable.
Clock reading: h=1 m=25
